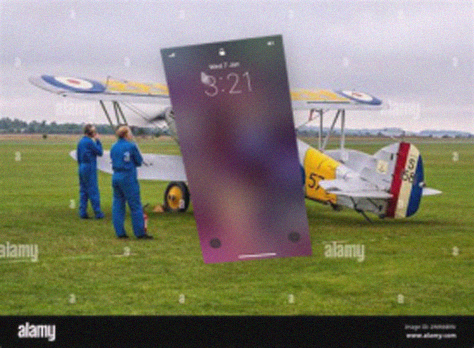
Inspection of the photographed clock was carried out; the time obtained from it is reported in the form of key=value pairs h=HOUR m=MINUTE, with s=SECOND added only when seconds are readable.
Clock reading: h=3 m=21
